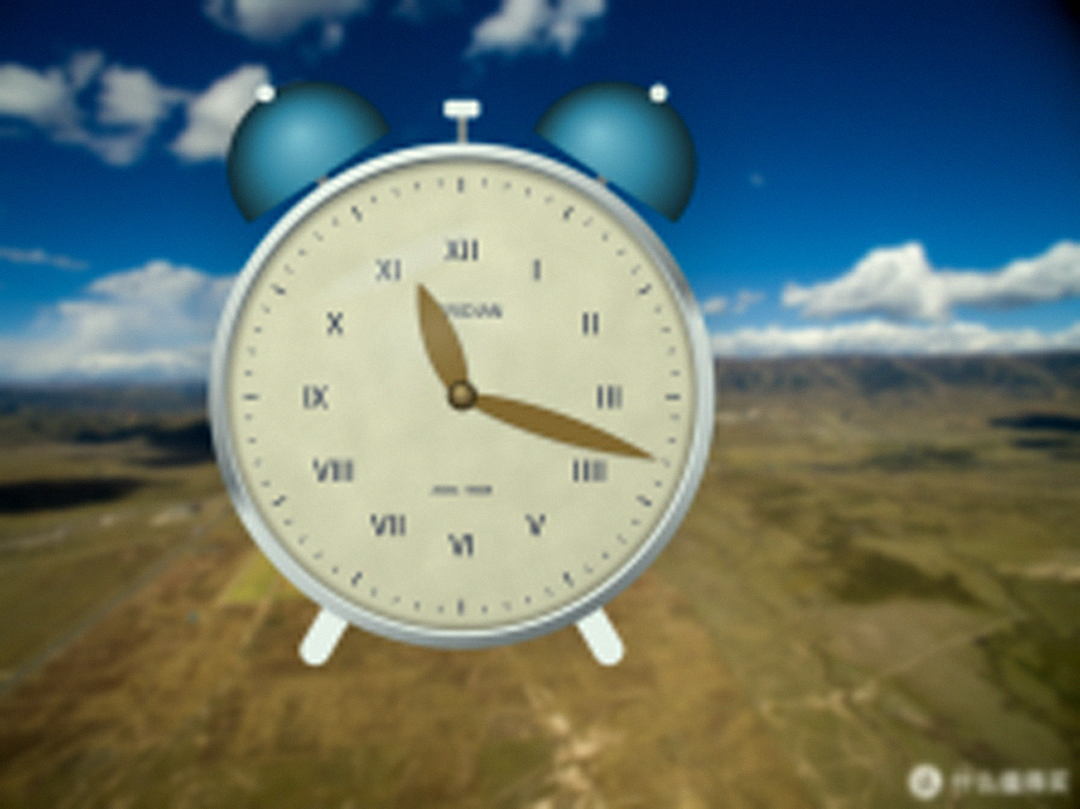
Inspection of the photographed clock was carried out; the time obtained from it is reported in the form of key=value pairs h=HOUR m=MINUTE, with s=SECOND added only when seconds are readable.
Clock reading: h=11 m=18
